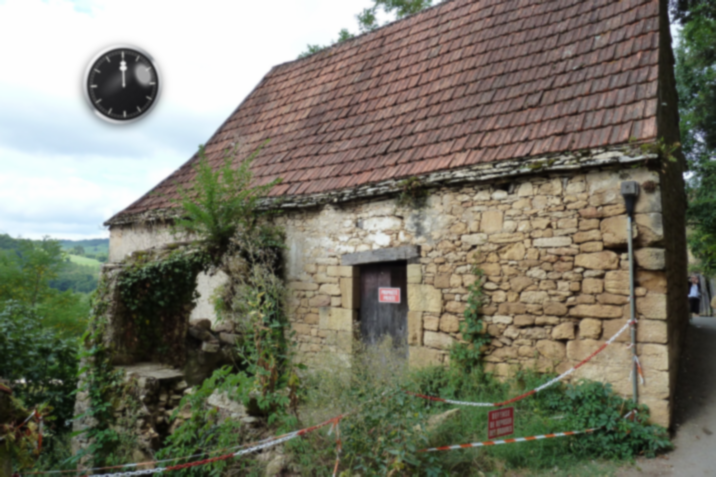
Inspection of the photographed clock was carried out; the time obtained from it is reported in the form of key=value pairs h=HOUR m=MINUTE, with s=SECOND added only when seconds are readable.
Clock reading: h=12 m=0
